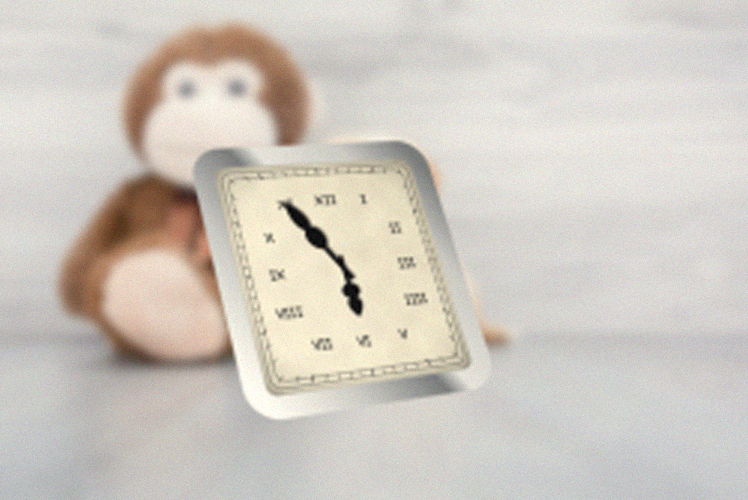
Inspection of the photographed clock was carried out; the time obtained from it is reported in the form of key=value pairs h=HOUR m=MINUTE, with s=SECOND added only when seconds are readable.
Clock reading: h=5 m=55
